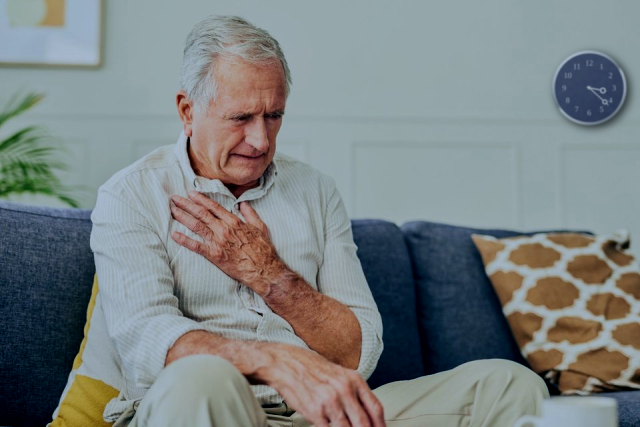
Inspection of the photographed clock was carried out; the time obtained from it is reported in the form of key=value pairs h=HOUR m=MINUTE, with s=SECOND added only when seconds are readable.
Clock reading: h=3 m=22
